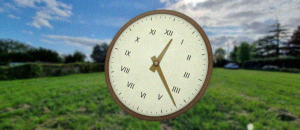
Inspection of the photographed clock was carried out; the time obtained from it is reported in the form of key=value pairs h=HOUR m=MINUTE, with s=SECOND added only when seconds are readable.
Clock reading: h=12 m=22
